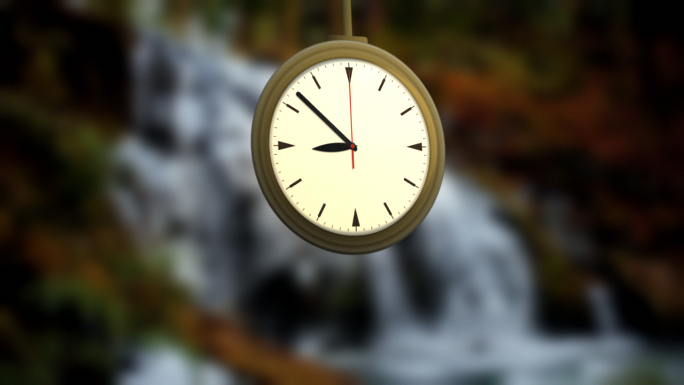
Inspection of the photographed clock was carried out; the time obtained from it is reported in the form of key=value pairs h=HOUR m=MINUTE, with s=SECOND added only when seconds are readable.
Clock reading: h=8 m=52 s=0
